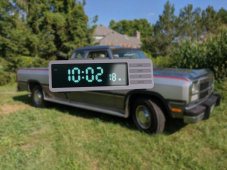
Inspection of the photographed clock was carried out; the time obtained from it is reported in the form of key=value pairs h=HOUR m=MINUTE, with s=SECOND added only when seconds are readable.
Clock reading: h=10 m=2 s=18
